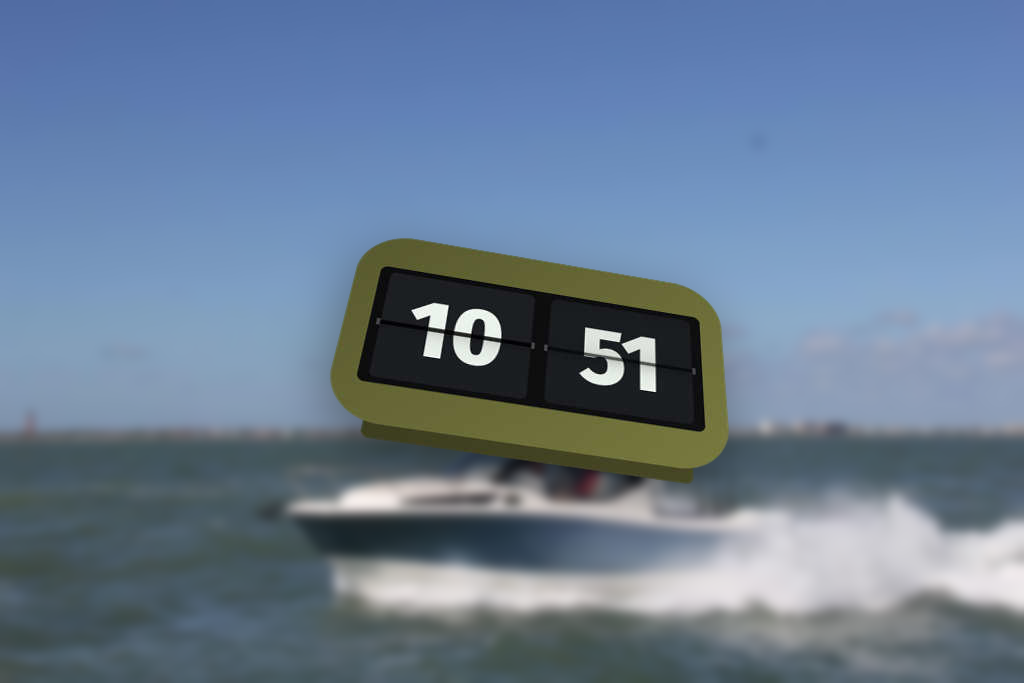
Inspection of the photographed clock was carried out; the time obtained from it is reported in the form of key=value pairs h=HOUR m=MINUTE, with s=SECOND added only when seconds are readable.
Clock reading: h=10 m=51
